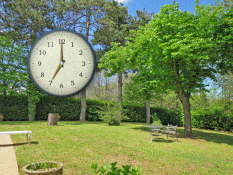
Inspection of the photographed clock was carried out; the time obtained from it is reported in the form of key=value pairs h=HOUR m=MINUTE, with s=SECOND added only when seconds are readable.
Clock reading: h=7 m=0
